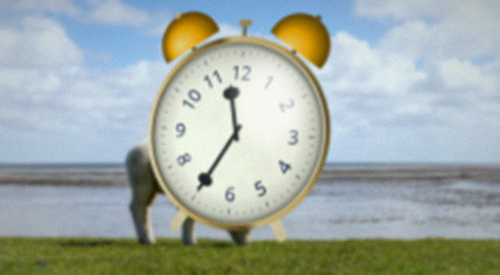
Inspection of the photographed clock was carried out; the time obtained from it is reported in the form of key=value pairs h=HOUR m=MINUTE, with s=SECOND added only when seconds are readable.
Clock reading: h=11 m=35
